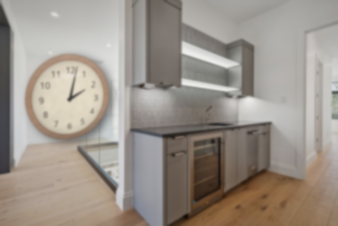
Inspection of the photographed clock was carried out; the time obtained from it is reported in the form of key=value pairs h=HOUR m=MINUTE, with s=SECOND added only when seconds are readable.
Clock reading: h=2 m=2
